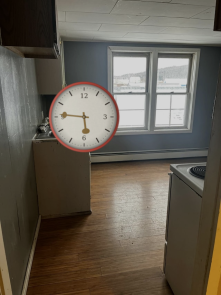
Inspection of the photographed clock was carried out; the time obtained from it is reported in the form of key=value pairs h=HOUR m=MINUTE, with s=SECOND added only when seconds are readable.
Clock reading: h=5 m=46
